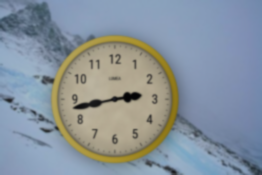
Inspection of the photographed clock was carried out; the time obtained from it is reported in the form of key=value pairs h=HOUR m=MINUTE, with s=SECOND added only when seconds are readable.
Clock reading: h=2 m=43
